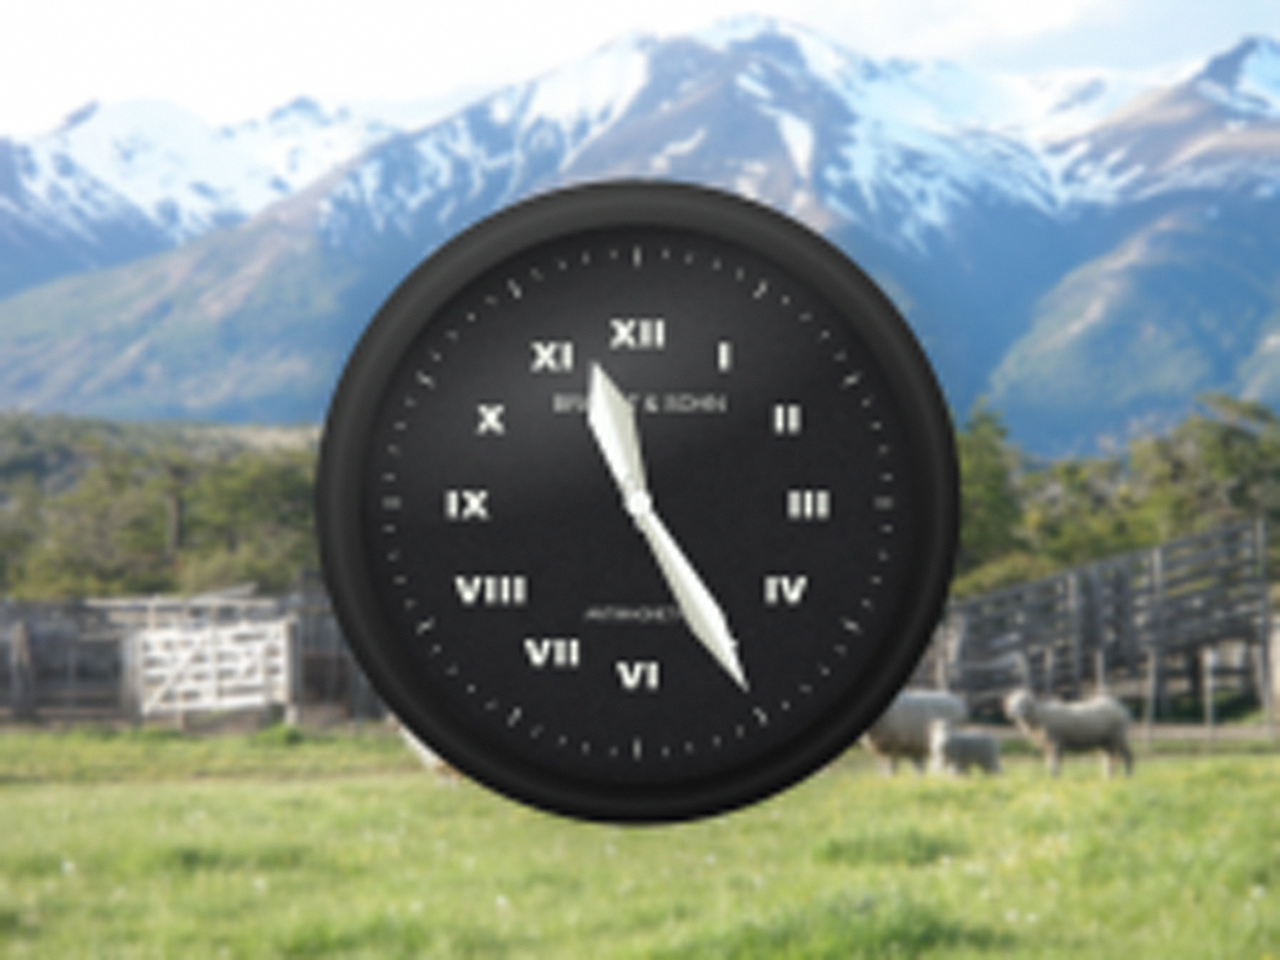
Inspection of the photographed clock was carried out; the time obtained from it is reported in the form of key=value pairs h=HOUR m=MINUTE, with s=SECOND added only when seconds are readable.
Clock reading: h=11 m=25
